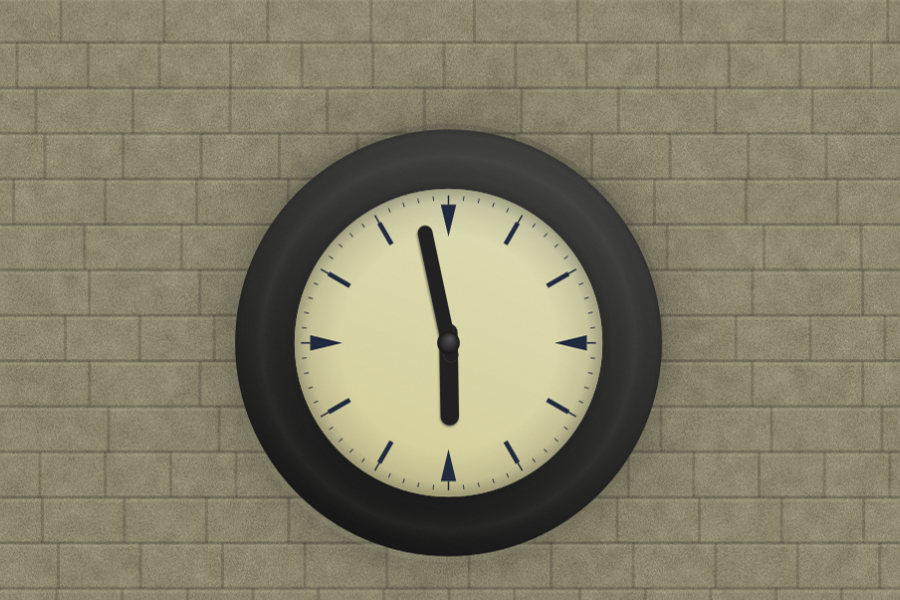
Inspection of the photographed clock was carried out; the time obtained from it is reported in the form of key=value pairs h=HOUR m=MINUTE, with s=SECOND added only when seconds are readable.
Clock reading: h=5 m=58
